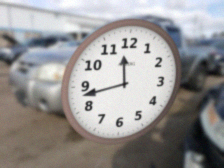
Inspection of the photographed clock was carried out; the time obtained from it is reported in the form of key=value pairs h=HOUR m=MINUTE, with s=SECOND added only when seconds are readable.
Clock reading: h=11 m=43
